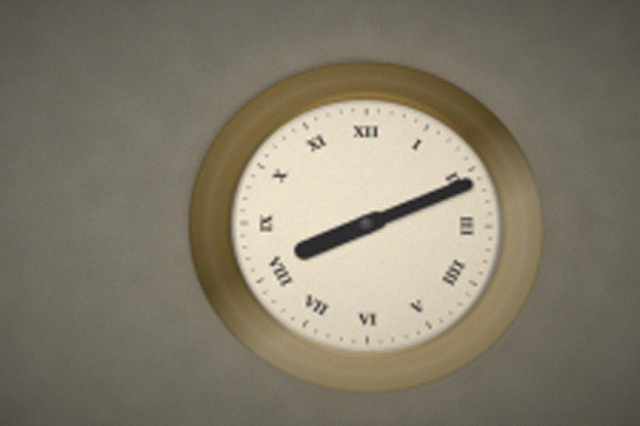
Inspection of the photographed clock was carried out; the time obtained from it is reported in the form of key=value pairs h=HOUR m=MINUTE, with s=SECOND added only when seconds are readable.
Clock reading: h=8 m=11
